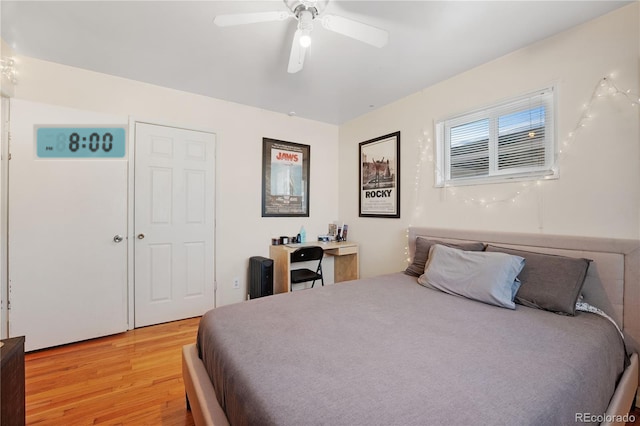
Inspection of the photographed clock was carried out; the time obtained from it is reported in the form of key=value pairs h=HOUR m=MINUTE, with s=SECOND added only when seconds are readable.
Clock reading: h=8 m=0
